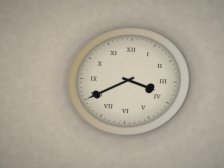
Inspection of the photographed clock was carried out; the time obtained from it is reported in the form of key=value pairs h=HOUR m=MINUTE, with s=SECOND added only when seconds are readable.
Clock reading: h=3 m=40
